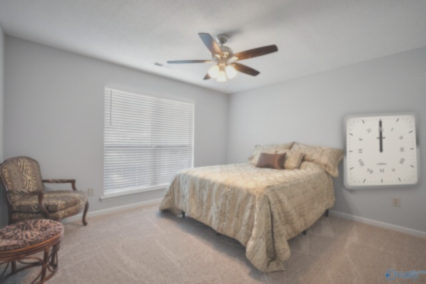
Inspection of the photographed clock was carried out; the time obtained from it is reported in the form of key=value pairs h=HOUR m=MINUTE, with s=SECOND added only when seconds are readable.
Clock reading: h=12 m=0
